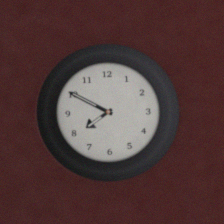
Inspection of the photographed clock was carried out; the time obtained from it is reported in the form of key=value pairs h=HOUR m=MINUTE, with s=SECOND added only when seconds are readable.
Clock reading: h=7 m=50
